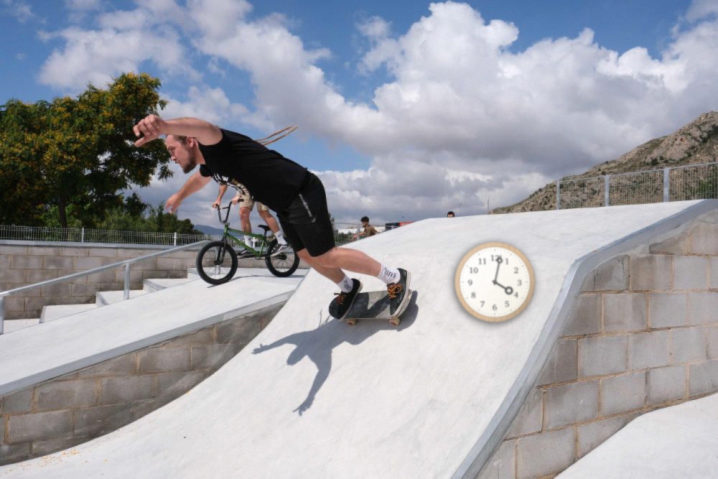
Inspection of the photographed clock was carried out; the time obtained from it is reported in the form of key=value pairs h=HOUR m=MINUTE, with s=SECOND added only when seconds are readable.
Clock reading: h=4 m=2
